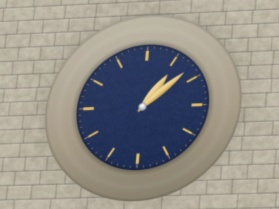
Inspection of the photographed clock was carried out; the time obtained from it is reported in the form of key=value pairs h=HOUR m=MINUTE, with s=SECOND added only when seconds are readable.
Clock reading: h=1 m=8
